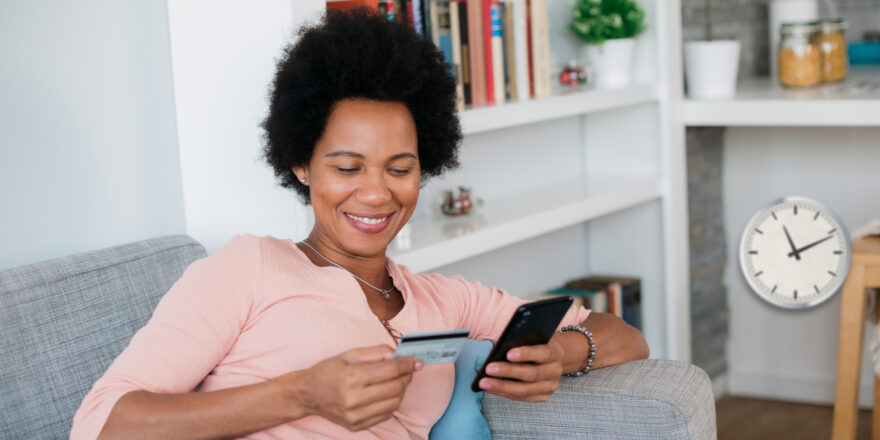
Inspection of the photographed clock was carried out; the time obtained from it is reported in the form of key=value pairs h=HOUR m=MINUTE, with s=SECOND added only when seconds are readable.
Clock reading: h=11 m=11
